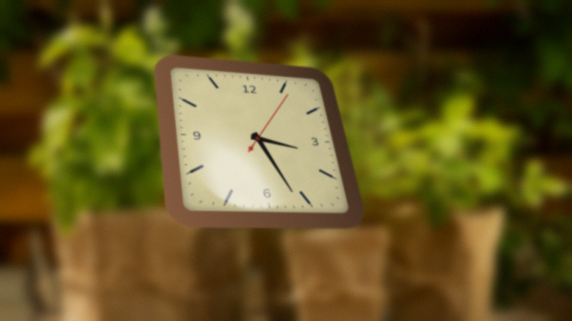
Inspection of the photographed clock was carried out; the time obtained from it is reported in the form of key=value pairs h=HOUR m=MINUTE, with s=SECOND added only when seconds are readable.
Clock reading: h=3 m=26 s=6
